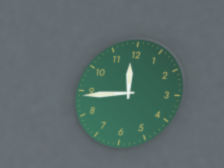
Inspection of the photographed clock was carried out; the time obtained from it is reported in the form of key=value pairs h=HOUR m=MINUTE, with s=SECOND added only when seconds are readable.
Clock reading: h=11 m=44
